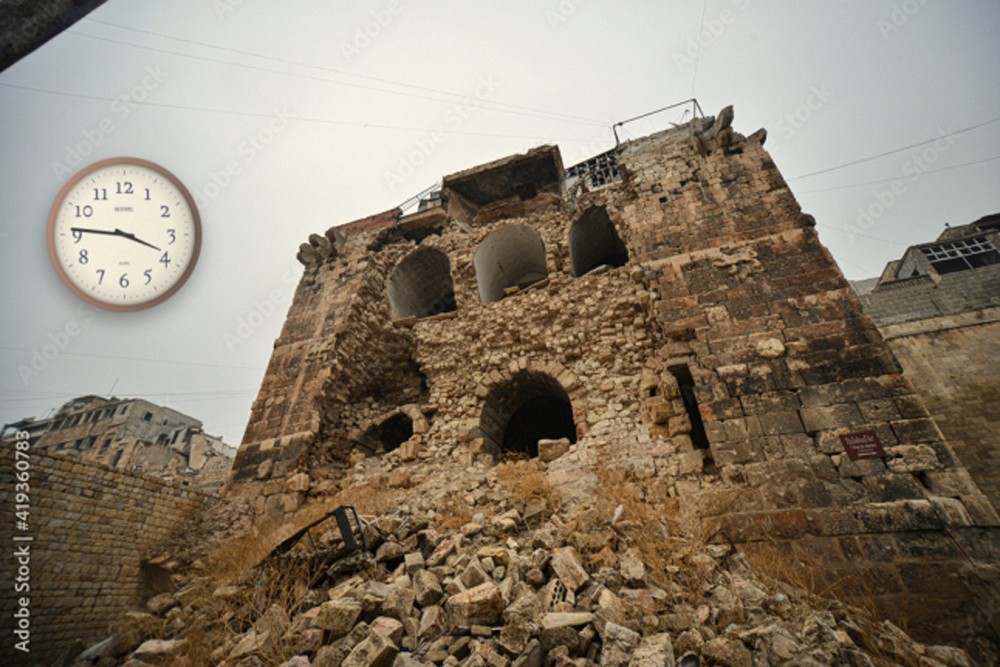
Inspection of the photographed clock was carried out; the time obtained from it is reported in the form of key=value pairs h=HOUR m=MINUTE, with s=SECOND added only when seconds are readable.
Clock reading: h=3 m=46
